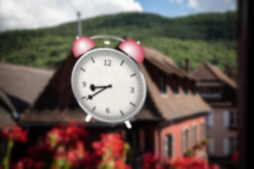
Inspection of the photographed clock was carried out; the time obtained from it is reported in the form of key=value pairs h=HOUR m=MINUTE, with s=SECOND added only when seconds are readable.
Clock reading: h=8 m=39
